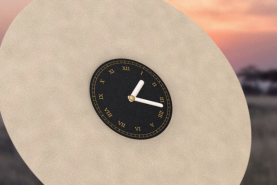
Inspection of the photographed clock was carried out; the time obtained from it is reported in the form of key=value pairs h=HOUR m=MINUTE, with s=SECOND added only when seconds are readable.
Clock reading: h=1 m=17
